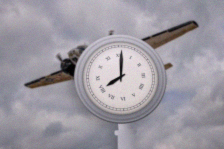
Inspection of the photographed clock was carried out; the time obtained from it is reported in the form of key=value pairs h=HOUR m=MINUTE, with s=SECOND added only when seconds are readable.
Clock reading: h=8 m=1
